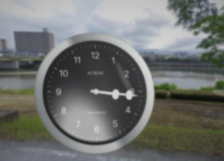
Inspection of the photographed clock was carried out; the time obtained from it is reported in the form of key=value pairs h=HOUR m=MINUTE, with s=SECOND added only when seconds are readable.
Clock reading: h=3 m=16
